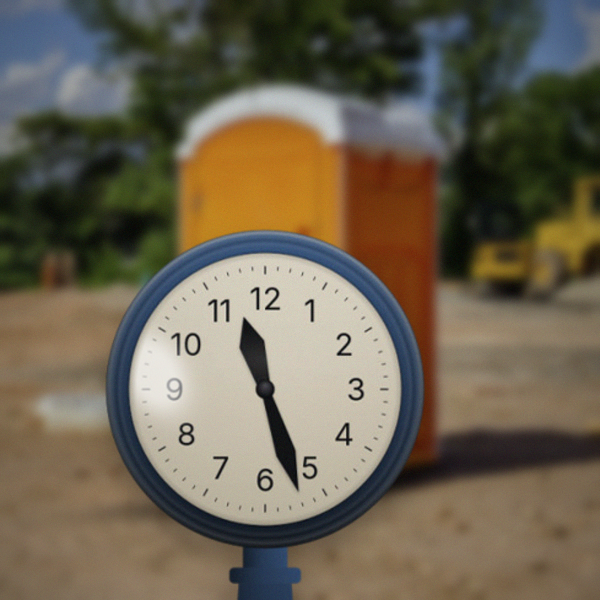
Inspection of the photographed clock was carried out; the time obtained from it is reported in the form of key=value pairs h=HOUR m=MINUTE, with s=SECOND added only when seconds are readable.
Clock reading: h=11 m=27
